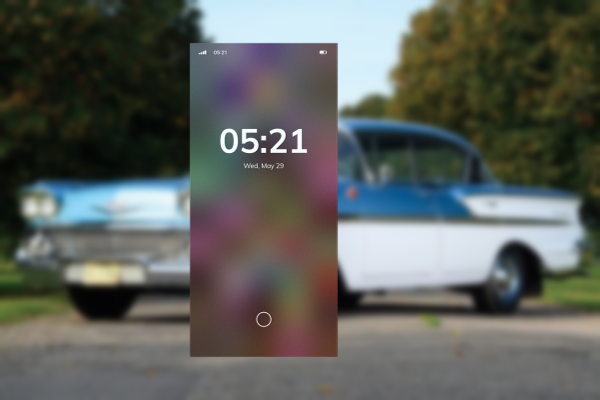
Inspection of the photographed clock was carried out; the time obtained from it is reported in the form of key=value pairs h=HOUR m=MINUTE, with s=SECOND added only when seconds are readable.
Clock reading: h=5 m=21
